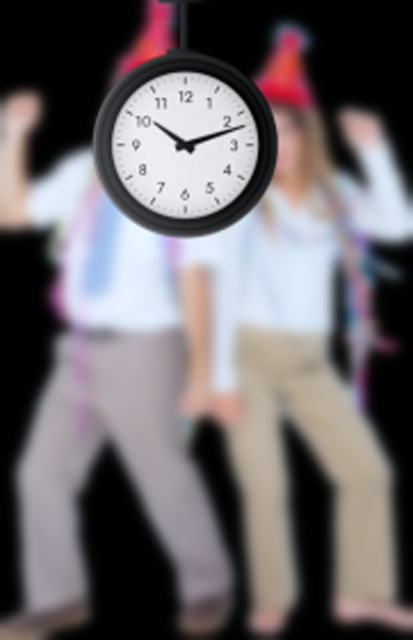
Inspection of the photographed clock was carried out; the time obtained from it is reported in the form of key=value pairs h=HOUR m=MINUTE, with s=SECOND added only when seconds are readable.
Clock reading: h=10 m=12
